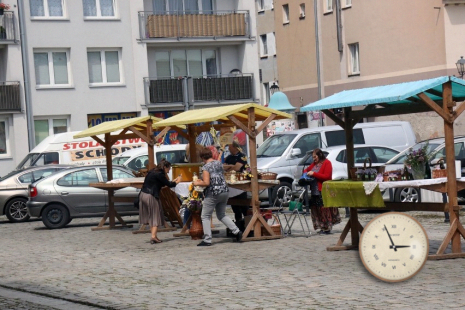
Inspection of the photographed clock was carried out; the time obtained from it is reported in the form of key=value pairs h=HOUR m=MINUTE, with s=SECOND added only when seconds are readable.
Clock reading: h=2 m=56
